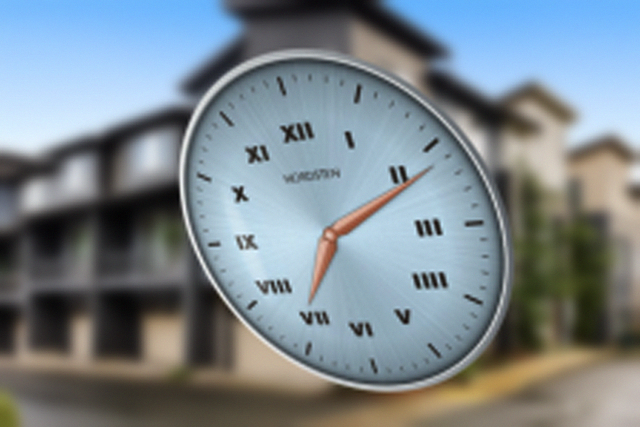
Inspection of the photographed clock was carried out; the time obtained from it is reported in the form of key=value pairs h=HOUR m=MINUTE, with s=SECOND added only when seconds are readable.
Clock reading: h=7 m=11
